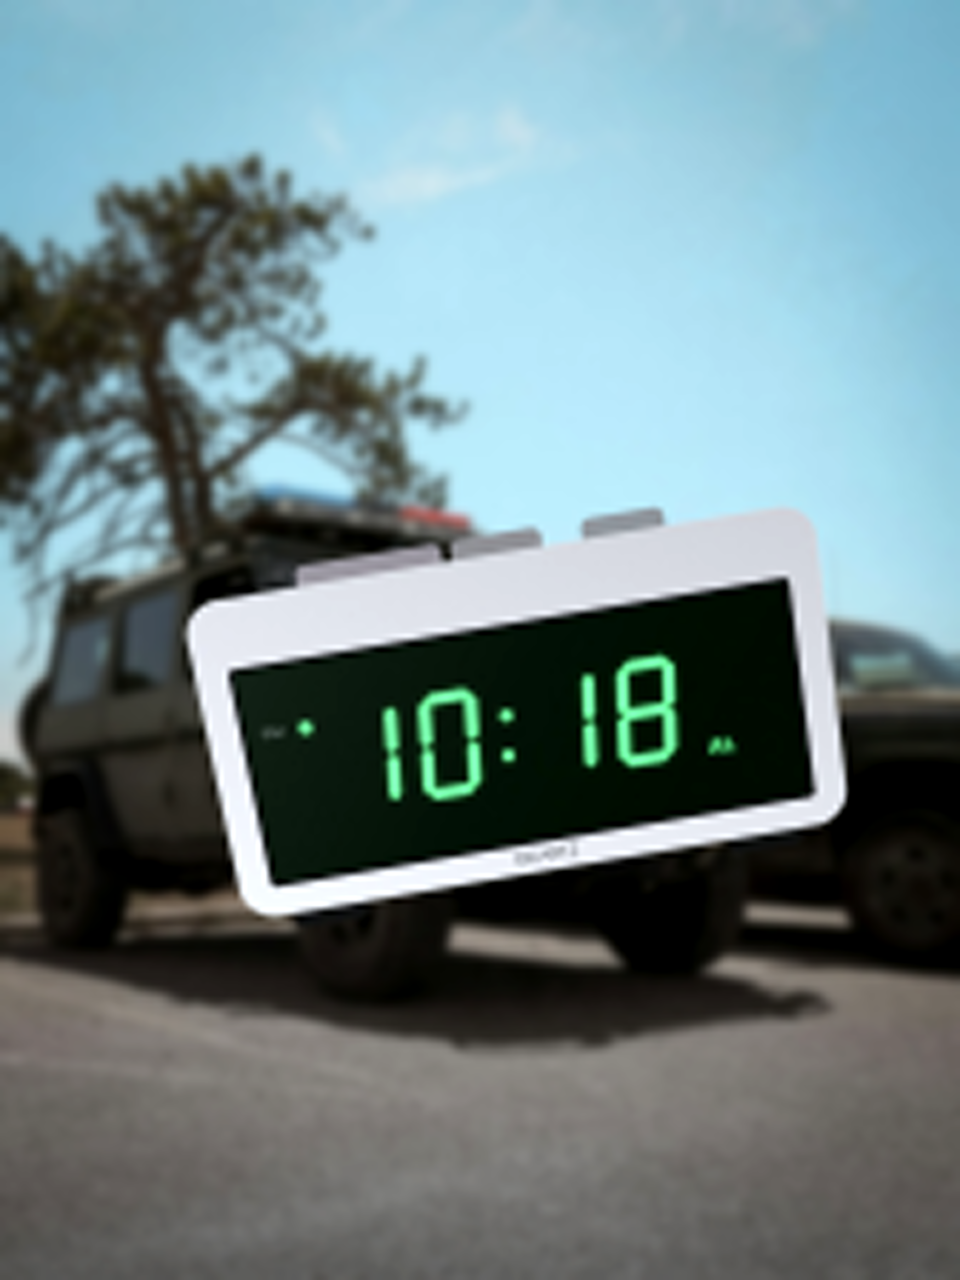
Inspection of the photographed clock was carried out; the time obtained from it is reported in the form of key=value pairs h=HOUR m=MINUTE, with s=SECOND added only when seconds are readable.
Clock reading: h=10 m=18
